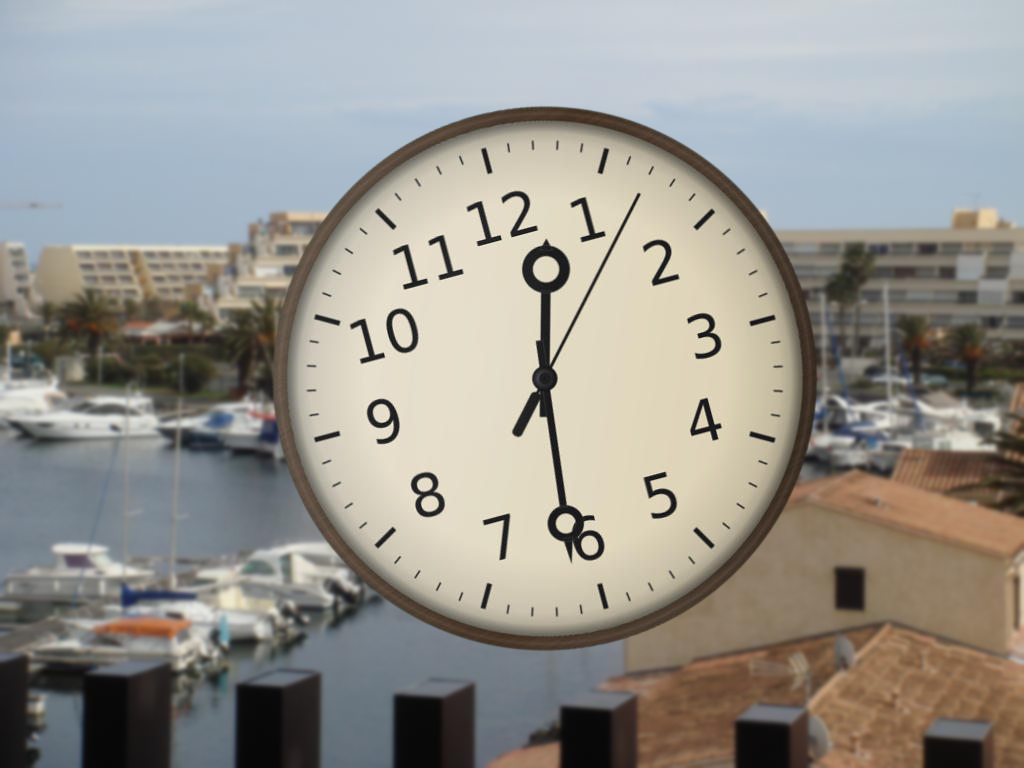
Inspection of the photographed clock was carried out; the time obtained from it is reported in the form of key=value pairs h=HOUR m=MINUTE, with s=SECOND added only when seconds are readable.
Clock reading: h=12 m=31 s=7
